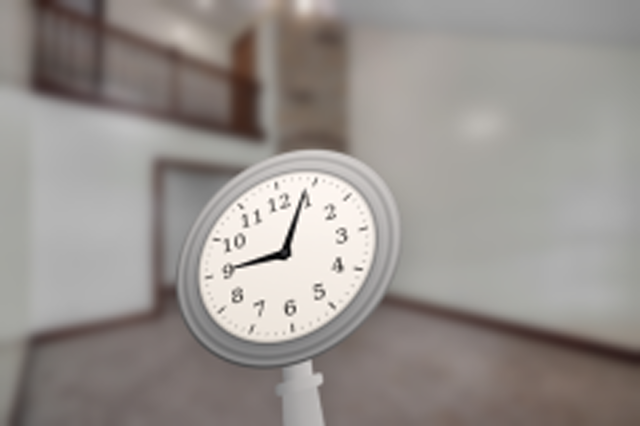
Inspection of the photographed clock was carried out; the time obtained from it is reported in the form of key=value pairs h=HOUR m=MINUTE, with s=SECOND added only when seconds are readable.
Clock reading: h=9 m=4
